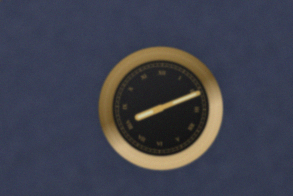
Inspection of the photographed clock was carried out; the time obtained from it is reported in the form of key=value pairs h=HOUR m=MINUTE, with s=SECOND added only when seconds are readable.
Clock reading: h=8 m=11
